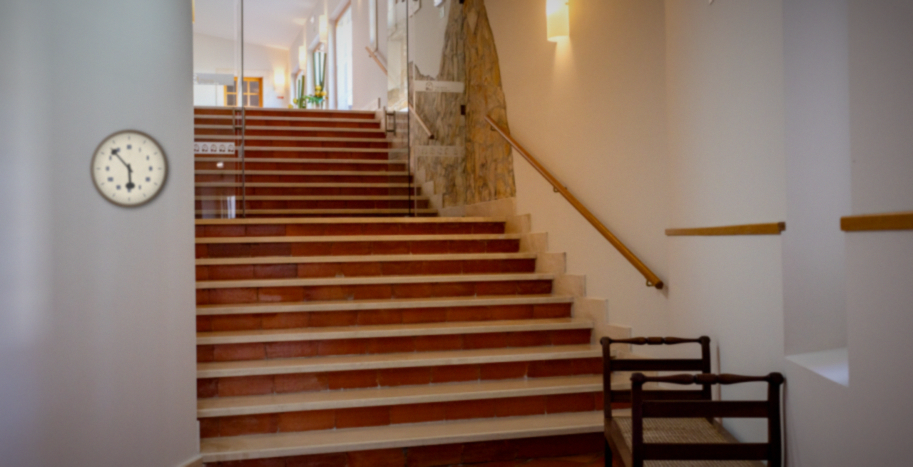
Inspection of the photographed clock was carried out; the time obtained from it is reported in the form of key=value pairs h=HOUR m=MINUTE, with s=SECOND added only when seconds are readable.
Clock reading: h=5 m=53
